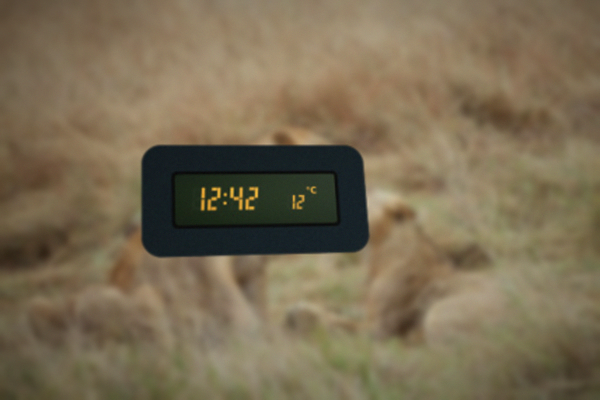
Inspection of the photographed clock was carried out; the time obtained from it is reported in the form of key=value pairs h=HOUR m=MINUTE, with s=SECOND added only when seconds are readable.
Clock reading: h=12 m=42
